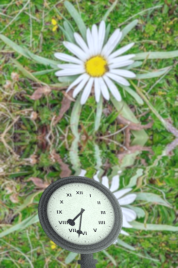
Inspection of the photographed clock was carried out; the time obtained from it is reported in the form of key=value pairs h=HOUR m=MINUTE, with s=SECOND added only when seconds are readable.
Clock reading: h=7 m=32
